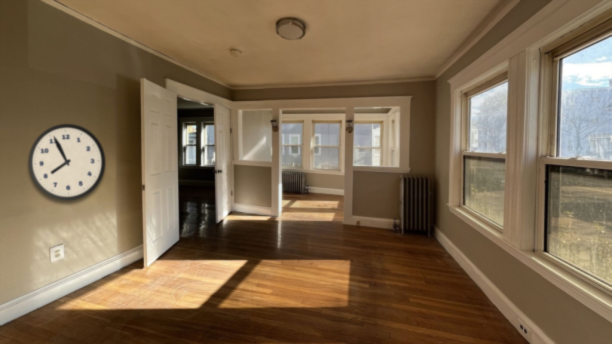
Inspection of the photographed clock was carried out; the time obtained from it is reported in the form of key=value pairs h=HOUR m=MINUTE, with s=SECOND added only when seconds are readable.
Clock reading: h=7 m=56
